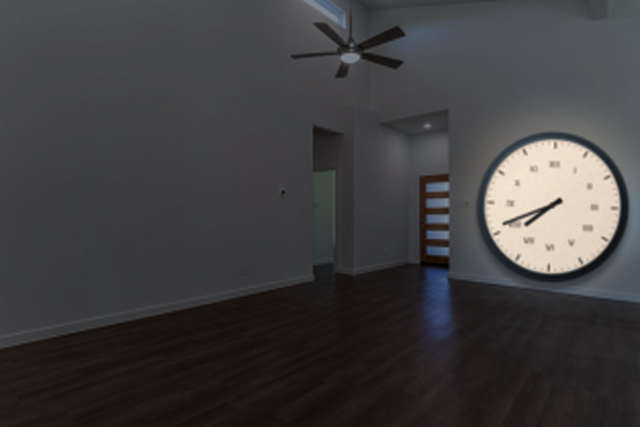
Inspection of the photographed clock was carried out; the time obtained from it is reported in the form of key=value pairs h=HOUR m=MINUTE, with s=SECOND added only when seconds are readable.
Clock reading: h=7 m=41
